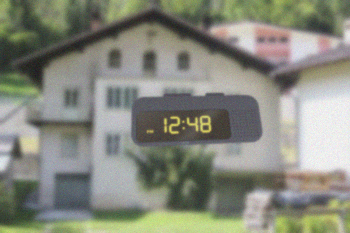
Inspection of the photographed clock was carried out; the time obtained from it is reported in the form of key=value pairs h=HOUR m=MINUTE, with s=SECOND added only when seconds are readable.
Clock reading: h=12 m=48
